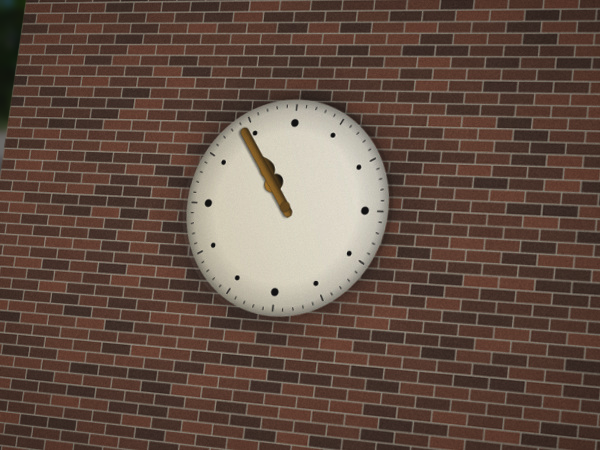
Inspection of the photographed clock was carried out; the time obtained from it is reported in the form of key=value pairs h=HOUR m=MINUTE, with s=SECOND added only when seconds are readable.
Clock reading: h=10 m=54
